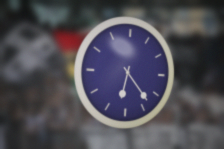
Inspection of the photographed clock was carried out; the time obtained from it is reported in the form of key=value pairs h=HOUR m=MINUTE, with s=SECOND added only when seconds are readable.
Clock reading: h=6 m=23
